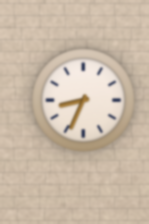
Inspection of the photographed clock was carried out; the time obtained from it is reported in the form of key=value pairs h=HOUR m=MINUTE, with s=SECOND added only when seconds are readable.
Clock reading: h=8 m=34
